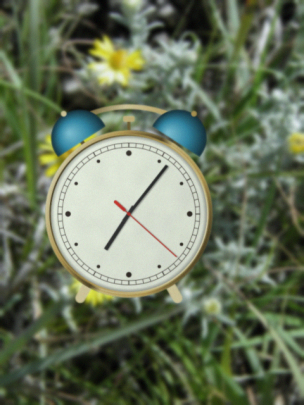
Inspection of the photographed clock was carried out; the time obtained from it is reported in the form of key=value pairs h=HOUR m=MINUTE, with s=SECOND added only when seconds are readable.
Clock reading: h=7 m=6 s=22
